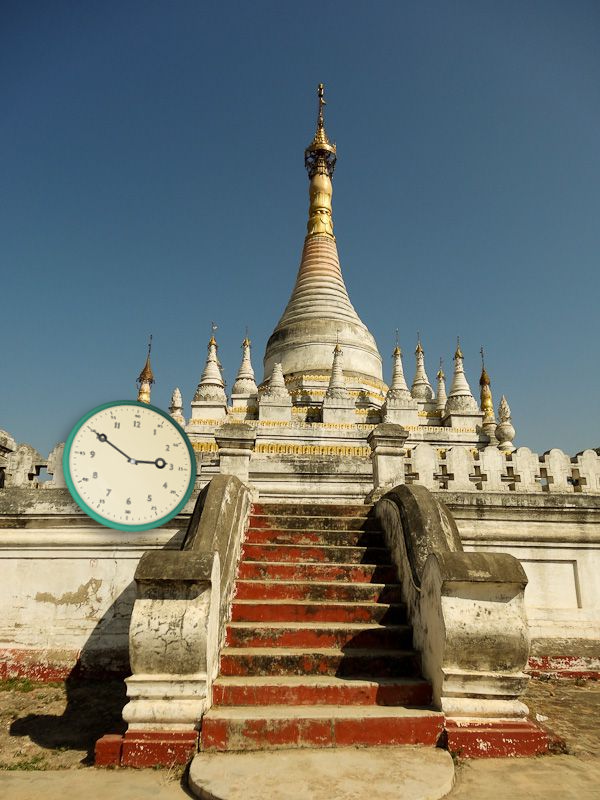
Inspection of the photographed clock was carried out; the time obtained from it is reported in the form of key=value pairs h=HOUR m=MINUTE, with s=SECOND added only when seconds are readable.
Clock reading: h=2 m=50
